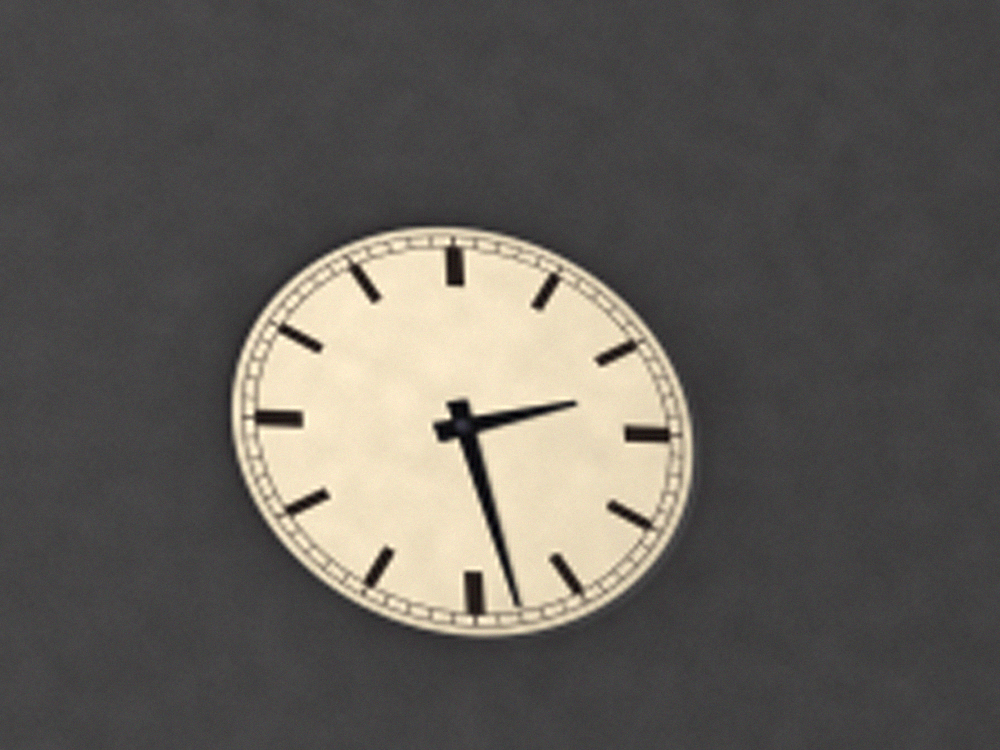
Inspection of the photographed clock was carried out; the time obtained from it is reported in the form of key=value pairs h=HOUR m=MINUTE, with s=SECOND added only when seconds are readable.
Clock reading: h=2 m=28
